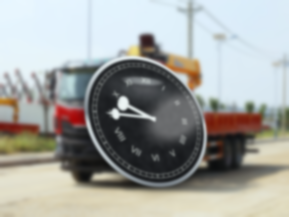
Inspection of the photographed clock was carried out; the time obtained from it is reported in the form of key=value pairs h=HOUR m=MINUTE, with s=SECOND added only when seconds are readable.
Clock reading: h=9 m=45
